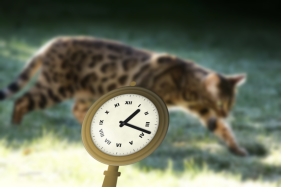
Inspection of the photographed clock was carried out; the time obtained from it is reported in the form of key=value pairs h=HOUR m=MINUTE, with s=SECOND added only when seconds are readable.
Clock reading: h=1 m=18
